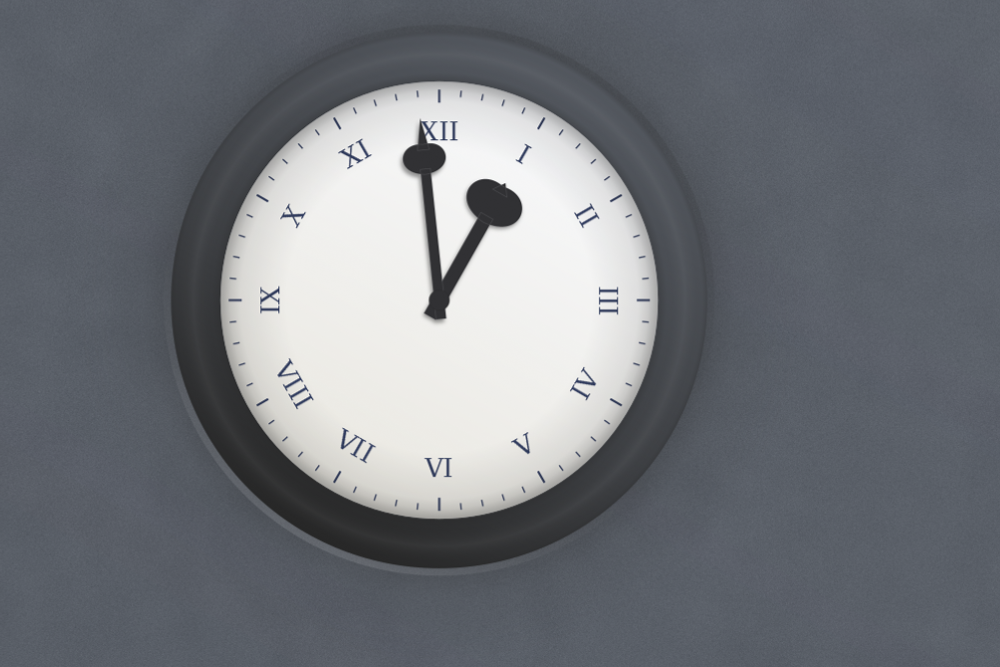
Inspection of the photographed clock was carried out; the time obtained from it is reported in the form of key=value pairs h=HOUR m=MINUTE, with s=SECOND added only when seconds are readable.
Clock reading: h=12 m=59
